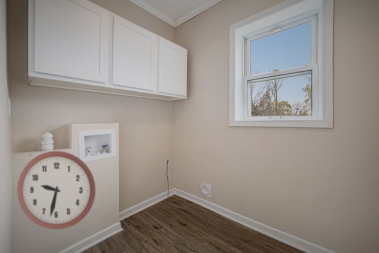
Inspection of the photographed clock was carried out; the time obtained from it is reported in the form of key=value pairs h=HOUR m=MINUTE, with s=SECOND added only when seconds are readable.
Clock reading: h=9 m=32
